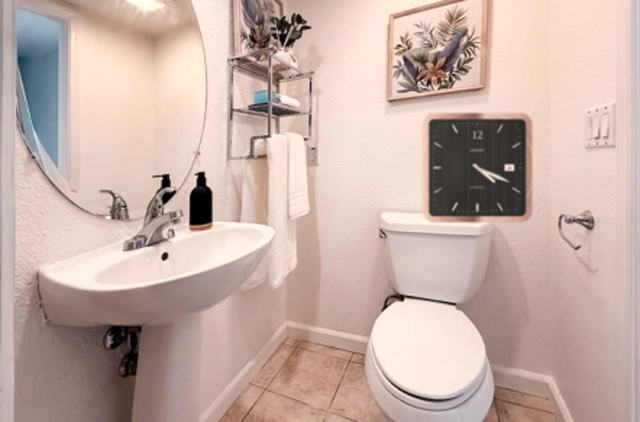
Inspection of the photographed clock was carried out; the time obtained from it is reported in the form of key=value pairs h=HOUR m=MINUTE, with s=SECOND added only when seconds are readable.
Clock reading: h=4 m=19
